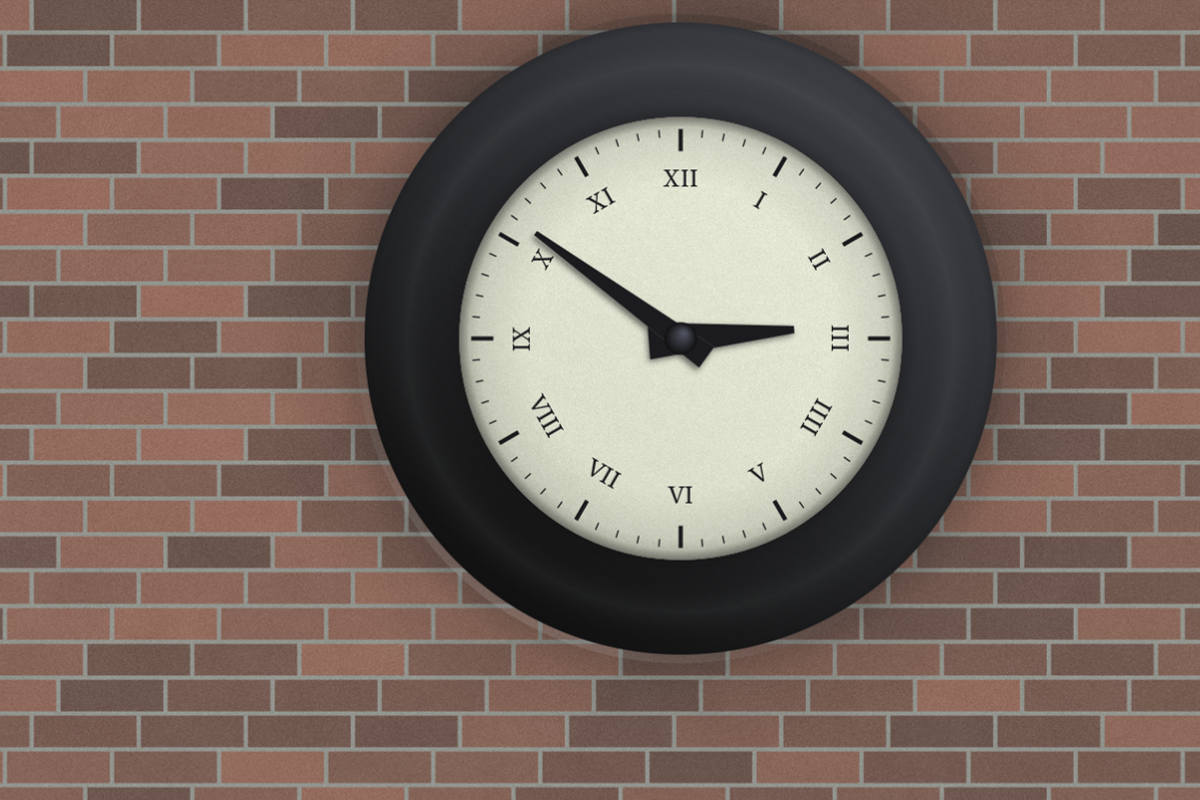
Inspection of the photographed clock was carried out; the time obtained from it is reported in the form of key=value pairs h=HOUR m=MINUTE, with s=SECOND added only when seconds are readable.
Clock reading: h=2 m=51
